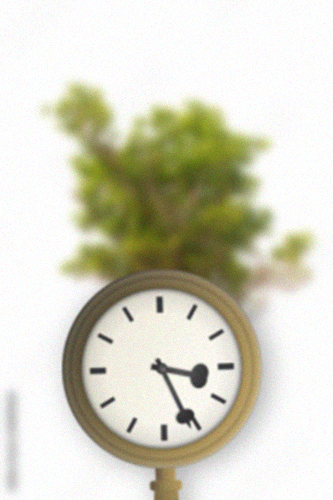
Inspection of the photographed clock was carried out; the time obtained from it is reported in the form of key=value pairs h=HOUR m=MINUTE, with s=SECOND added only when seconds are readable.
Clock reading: h=3 m=26
